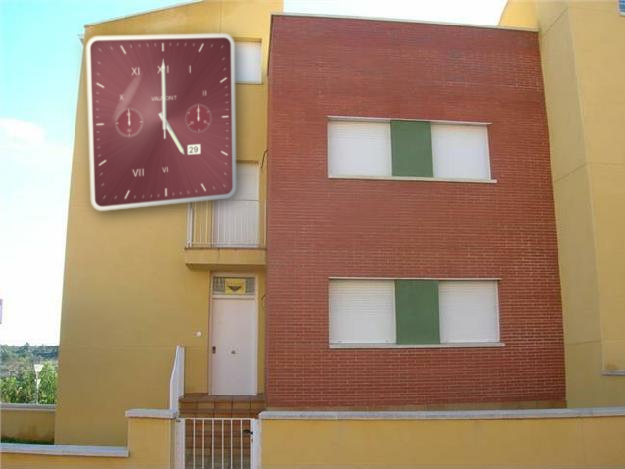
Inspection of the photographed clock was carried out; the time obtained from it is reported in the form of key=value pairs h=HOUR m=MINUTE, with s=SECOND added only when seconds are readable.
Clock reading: h=5 m=0
